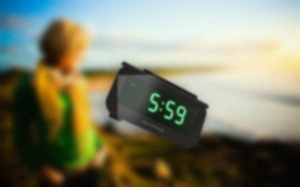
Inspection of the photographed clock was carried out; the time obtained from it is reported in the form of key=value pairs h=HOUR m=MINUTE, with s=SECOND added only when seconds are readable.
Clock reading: h=5 m=59
